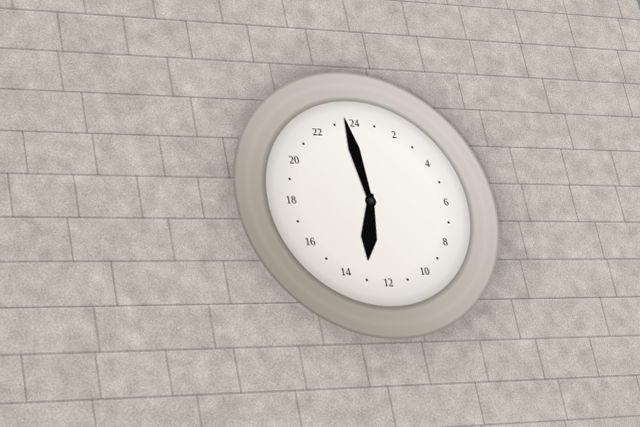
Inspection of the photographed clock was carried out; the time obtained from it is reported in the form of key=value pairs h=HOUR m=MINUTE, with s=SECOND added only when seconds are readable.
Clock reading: h=12 m=59
